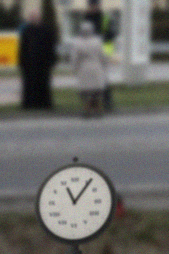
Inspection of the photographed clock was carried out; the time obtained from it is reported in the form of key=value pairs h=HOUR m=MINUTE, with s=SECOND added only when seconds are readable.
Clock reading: h=11 m=6
